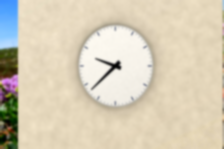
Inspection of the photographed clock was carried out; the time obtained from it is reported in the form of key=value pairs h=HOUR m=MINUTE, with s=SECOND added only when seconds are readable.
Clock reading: h=9 m=38
